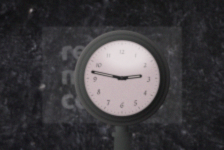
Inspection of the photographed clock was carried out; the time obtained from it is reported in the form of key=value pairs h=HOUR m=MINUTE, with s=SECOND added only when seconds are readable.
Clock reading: h=2 m=47
